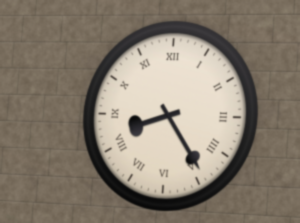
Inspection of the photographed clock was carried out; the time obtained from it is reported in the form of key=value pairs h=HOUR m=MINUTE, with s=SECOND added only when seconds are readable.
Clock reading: h=8 m=24
